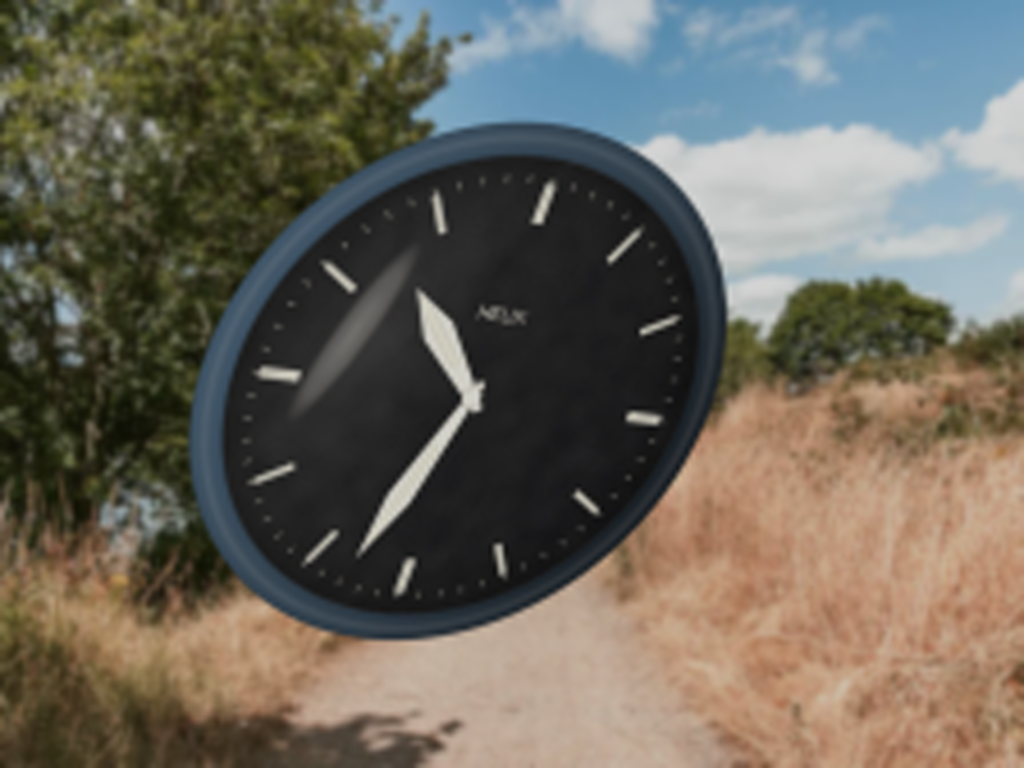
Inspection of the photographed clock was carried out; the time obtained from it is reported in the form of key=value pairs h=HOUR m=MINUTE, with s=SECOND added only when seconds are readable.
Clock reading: h=10 m=33
